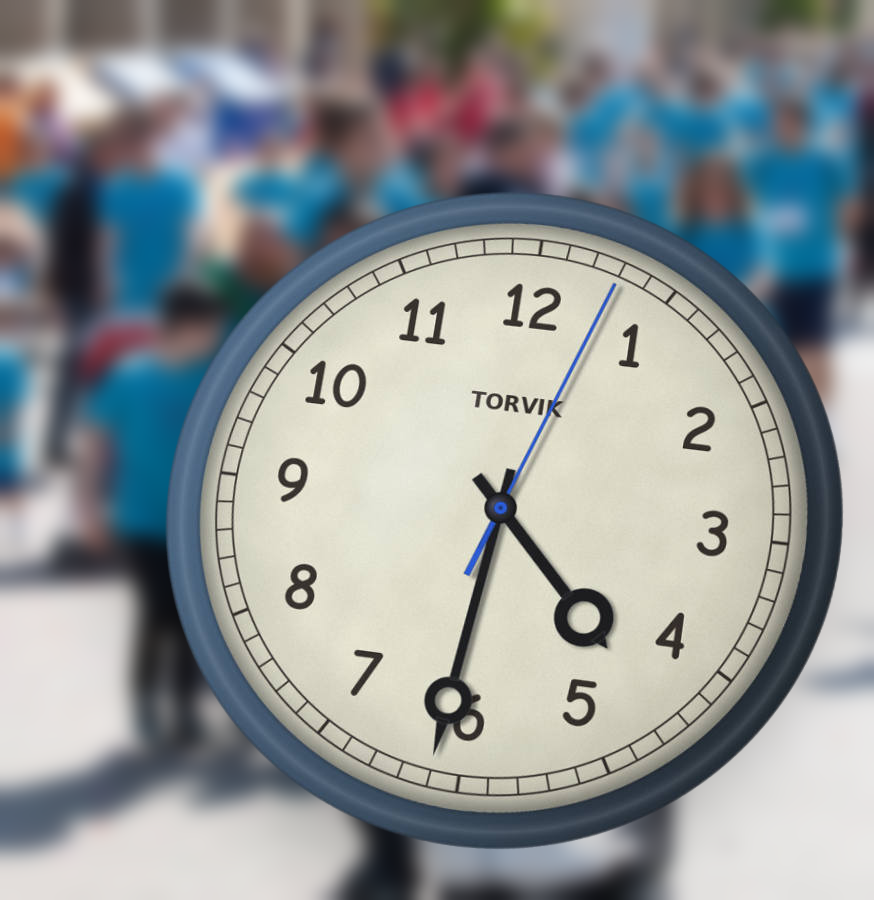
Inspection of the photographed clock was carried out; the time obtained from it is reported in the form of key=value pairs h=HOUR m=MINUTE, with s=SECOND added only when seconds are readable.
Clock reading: h=4 m=31 s=3
